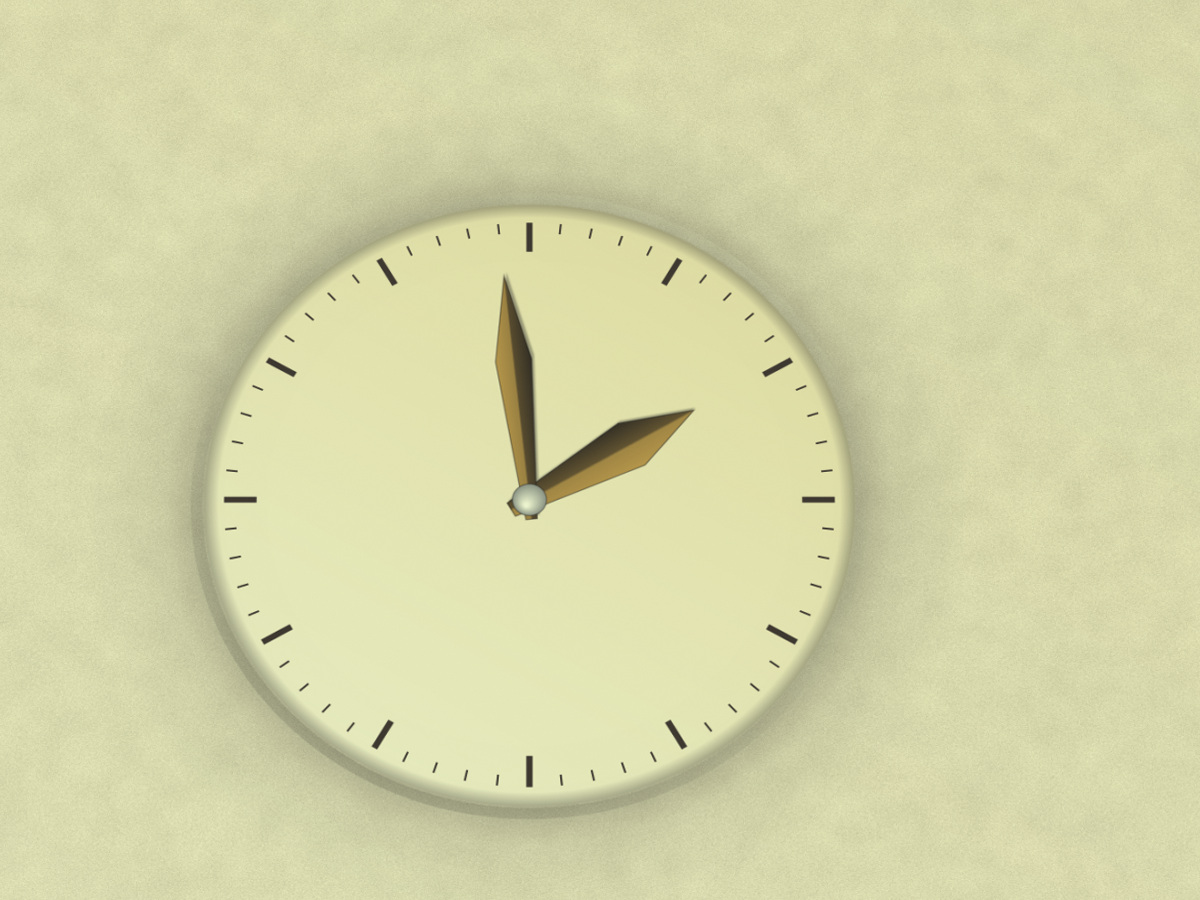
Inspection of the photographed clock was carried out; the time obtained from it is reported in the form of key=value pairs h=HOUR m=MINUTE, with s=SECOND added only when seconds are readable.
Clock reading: h=1 m=59
